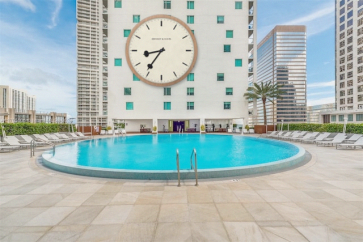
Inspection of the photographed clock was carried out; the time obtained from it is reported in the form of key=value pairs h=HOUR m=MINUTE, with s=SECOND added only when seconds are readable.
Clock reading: h=8 m=36
